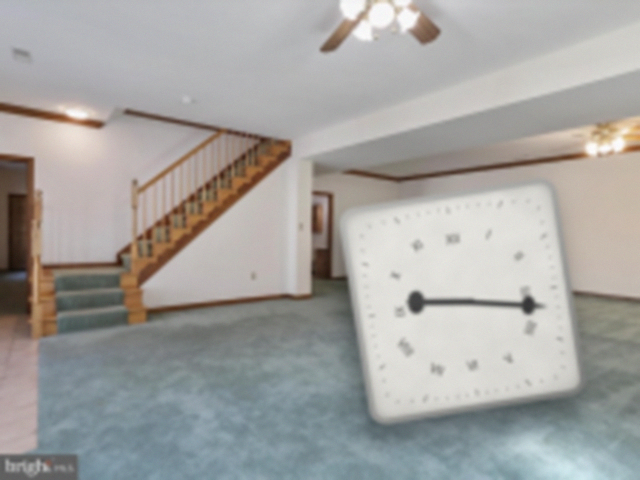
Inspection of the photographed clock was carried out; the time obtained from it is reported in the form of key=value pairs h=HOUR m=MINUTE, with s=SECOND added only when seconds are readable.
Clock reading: h=9 m=17
